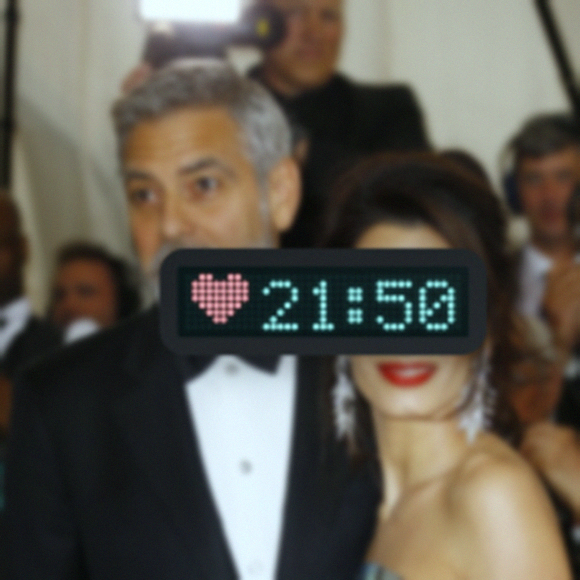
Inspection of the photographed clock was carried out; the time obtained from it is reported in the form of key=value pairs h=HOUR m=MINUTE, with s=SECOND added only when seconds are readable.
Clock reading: h=21 m=50
